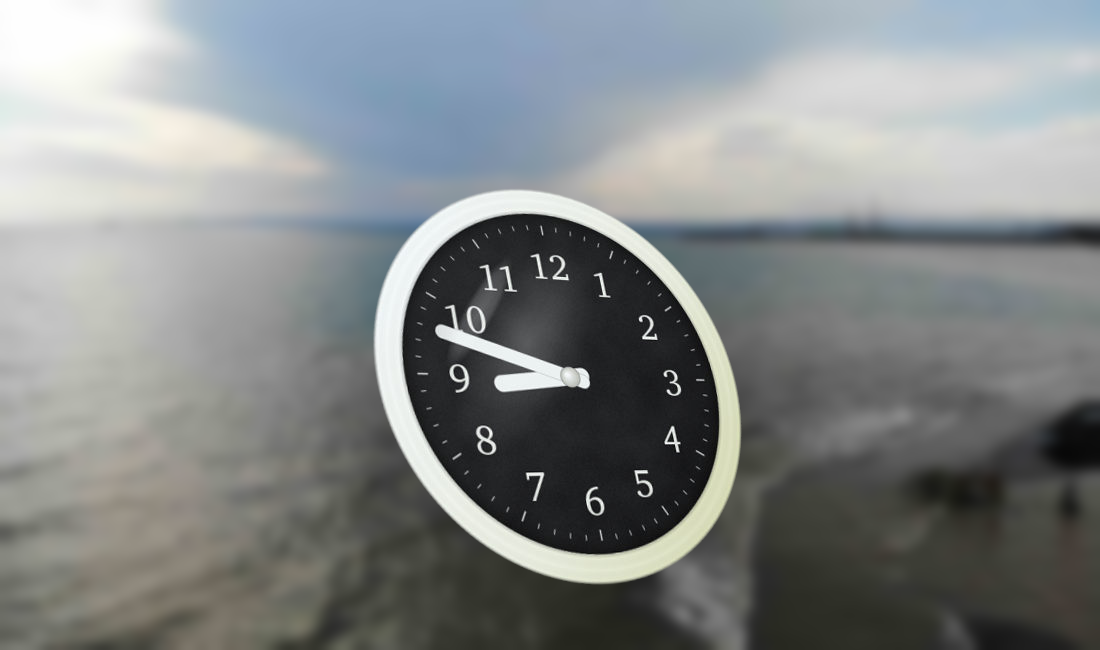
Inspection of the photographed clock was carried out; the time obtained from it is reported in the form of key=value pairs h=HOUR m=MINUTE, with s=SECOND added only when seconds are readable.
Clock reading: h=8 m=48
